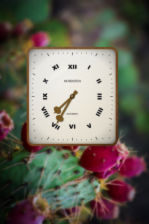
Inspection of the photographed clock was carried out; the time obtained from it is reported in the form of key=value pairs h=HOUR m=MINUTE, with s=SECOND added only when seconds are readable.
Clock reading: h=7 m=35
